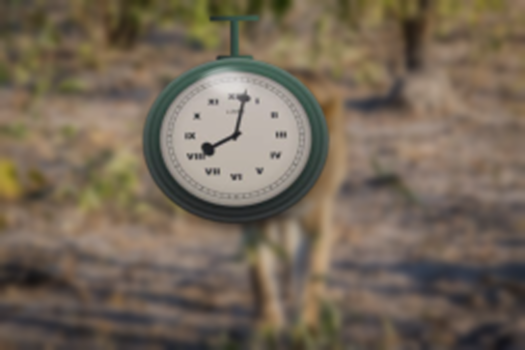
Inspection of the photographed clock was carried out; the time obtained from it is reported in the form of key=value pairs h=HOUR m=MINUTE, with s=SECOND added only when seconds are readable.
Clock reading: h=8 m=2
